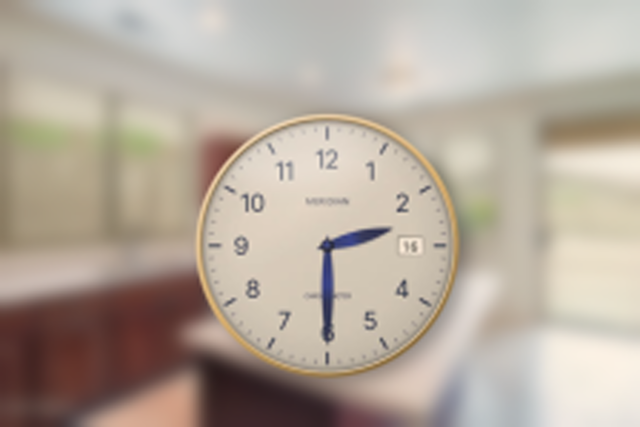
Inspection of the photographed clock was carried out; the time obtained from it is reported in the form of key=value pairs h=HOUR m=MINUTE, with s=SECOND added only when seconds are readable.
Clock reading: h=2 m=30
